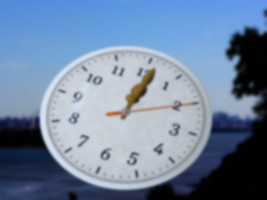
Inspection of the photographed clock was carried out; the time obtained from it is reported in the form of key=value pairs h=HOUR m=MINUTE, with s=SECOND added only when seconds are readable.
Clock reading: h=12 m=1 s=10
